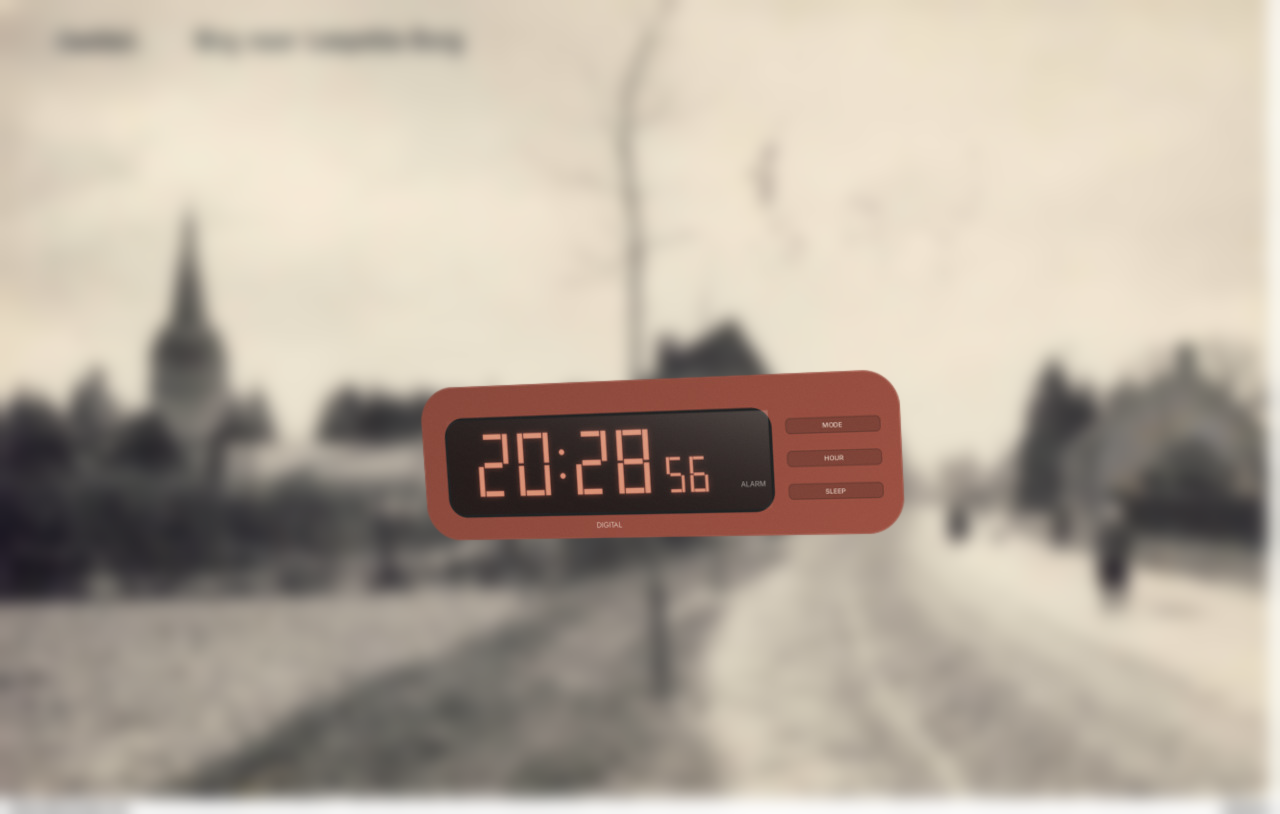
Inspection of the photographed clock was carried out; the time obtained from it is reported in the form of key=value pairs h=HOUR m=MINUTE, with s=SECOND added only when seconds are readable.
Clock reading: h=20 m=28 s=56
